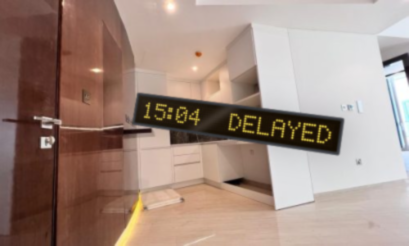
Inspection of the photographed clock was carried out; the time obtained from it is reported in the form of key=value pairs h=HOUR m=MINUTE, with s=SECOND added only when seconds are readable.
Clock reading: h=15 m=4
